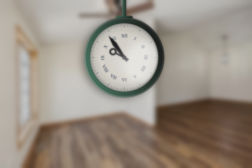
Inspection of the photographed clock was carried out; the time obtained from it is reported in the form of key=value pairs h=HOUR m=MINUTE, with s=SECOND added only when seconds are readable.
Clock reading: h=9 m=54
